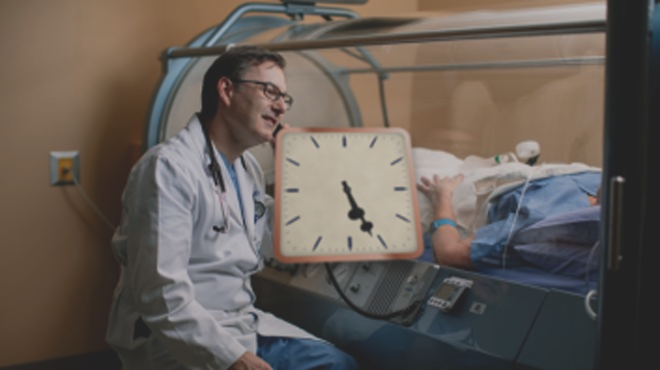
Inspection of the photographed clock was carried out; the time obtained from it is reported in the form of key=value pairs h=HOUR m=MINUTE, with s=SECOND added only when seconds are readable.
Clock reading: h=5 m=26
